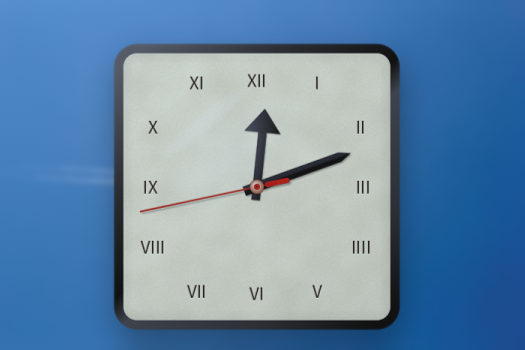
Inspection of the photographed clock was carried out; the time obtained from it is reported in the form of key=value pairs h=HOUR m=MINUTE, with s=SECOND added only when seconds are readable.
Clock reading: h=12 m=11 s=43
